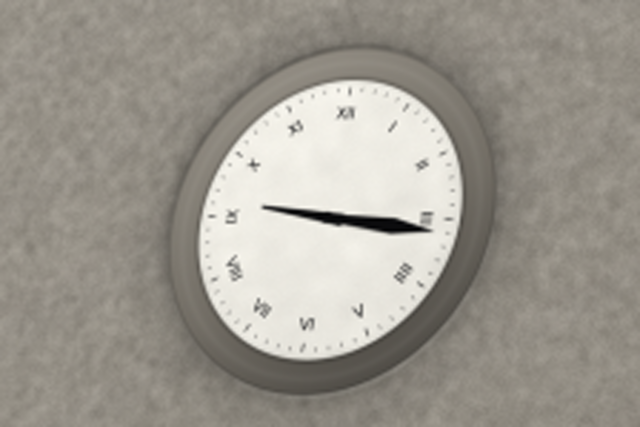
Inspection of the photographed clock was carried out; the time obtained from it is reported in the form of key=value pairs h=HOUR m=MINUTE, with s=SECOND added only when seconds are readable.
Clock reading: h=9 m=16
